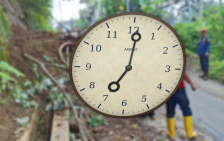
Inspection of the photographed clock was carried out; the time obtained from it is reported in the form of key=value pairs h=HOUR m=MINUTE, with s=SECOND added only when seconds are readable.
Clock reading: h=7 m=1
